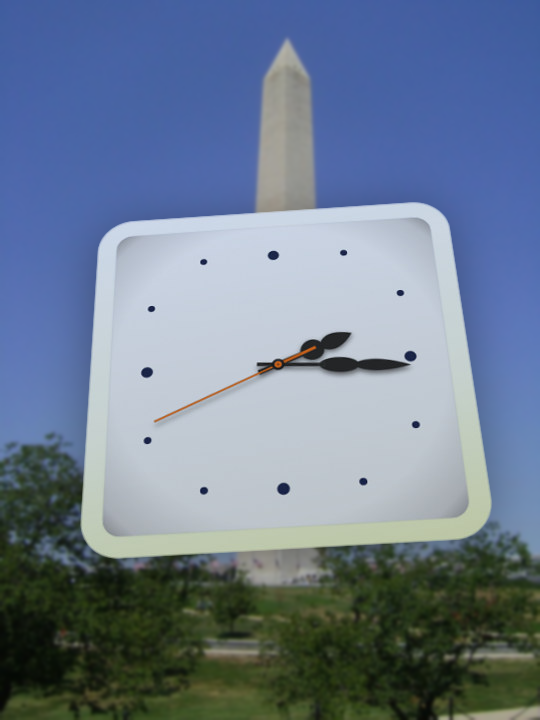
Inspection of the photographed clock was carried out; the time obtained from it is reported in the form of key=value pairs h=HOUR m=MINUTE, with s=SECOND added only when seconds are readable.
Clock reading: h=2 m=15 s=41
